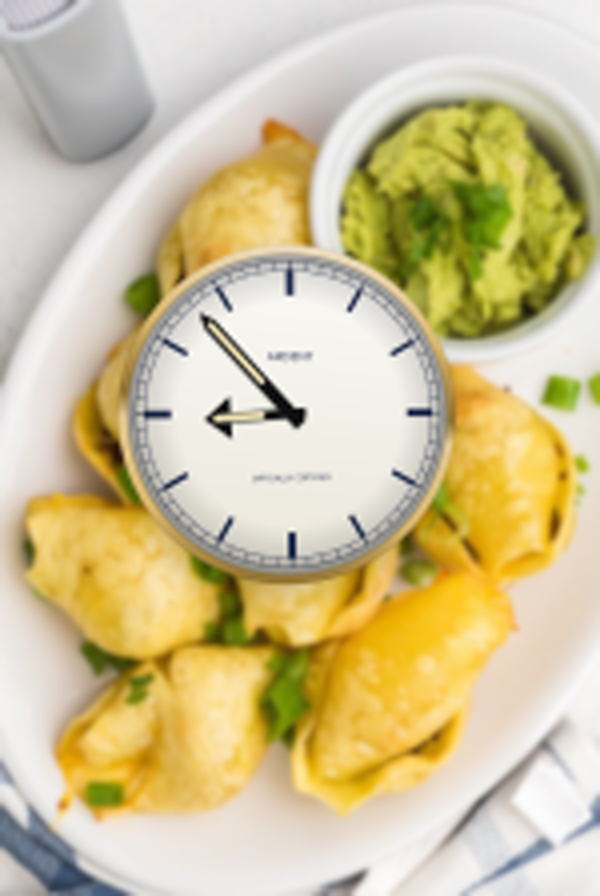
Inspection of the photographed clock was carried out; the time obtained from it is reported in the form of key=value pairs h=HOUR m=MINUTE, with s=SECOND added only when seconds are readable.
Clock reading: h=8 m=53
